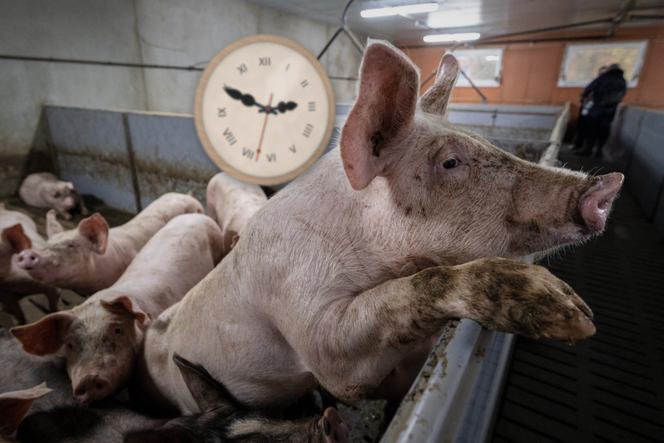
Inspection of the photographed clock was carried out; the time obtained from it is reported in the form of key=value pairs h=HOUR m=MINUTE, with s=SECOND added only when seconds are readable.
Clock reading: h=2 m=49 s=33
